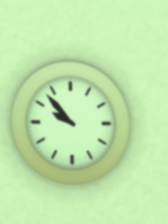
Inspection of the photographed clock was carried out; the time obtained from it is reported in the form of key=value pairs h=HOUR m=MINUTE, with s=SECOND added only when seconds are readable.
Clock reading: h=9 m=53
